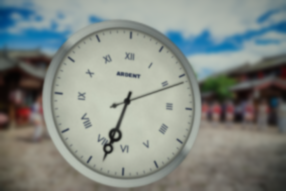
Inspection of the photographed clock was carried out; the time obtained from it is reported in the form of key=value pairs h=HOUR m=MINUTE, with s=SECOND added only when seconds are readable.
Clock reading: h=6 m=33 s=11
